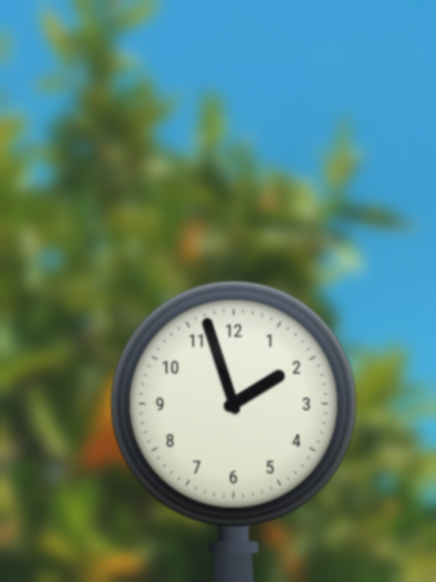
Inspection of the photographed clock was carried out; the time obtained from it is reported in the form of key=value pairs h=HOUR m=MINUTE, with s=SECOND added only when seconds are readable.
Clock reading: h=1 m=57
